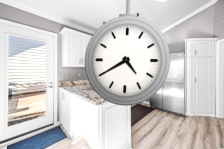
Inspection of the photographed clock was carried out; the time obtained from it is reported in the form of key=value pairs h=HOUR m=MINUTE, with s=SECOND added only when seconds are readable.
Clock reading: h=4 m=40
